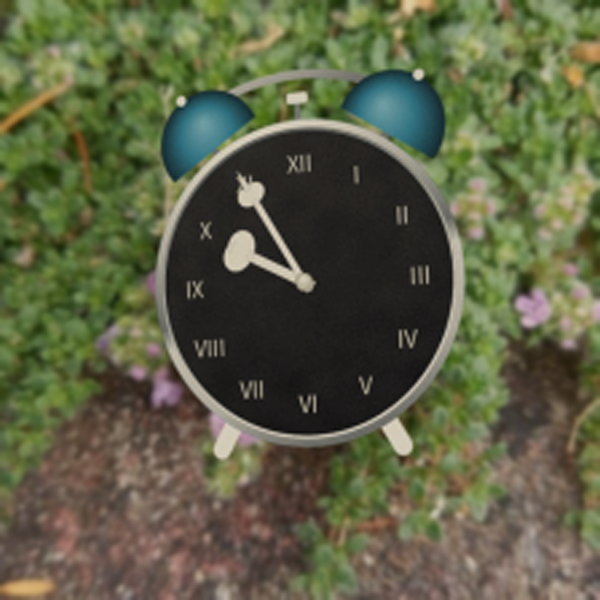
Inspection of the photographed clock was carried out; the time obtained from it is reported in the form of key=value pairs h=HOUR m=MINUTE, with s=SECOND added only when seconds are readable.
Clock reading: h=9 m=55
